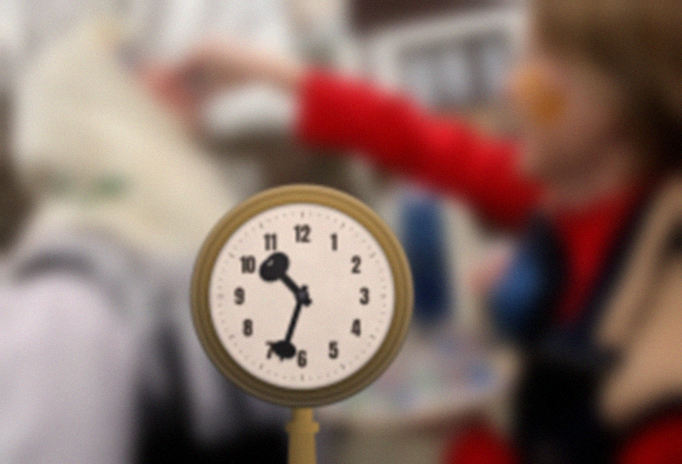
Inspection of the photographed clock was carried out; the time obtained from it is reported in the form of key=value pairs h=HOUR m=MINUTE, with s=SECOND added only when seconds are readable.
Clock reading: h=10 m=33
